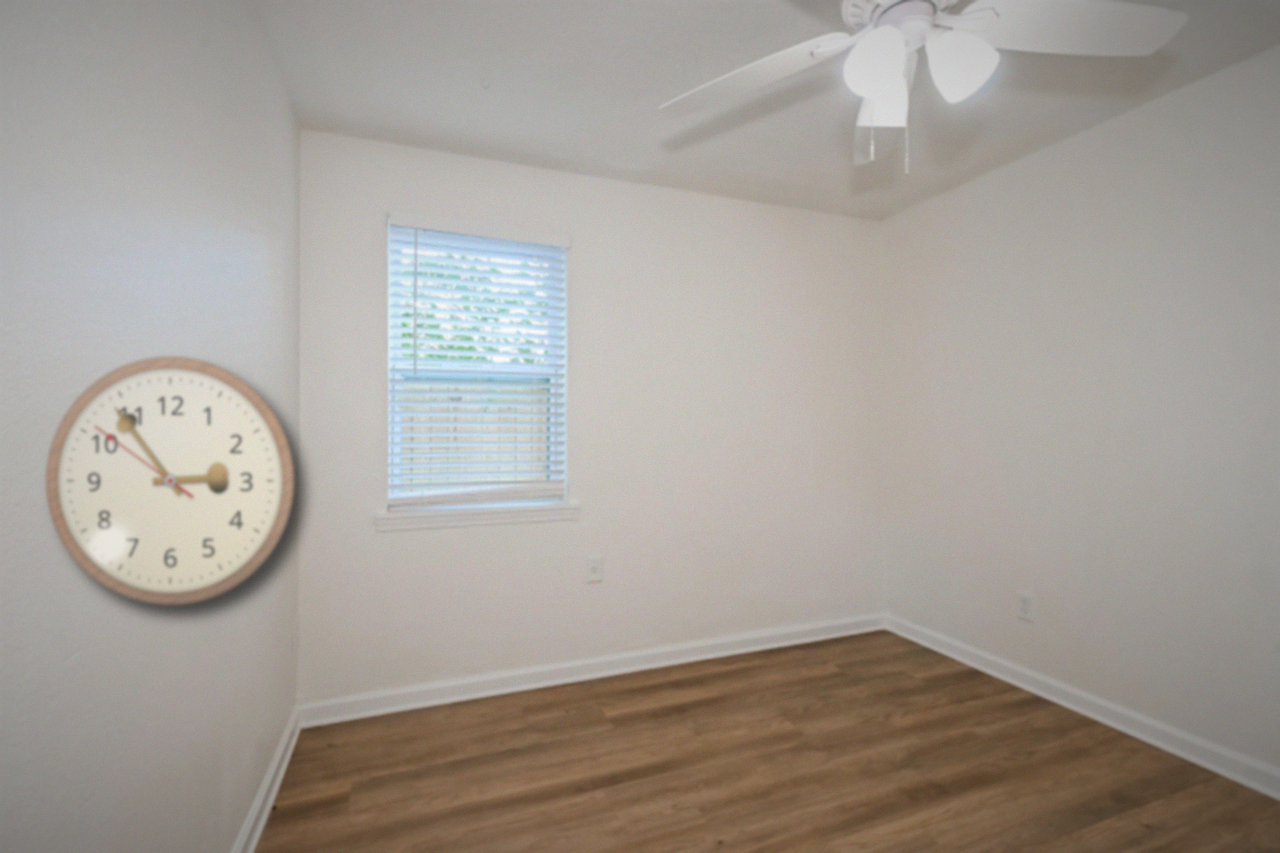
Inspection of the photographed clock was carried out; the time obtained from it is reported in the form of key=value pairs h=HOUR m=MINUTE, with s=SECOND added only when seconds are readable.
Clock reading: h=2 m=53 s=51
